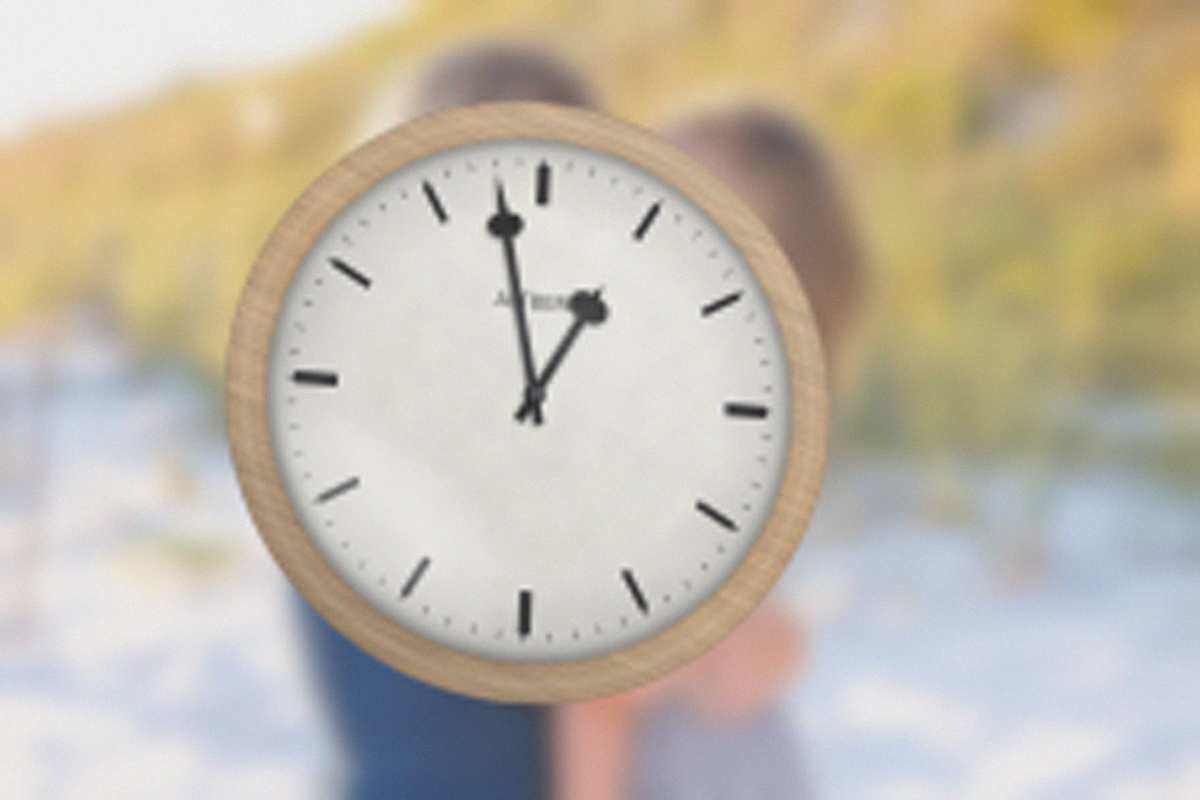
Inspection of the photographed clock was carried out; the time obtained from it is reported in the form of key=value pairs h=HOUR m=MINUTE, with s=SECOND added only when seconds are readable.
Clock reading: h=12 m=58
